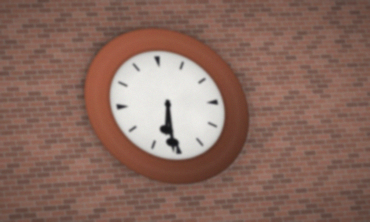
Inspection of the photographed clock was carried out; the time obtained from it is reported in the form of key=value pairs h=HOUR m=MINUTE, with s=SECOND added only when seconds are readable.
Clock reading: h=6 m=31
